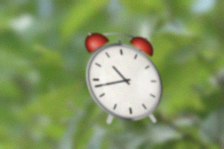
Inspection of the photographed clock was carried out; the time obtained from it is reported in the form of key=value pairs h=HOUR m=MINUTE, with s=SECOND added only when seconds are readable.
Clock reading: h=10 m=43
